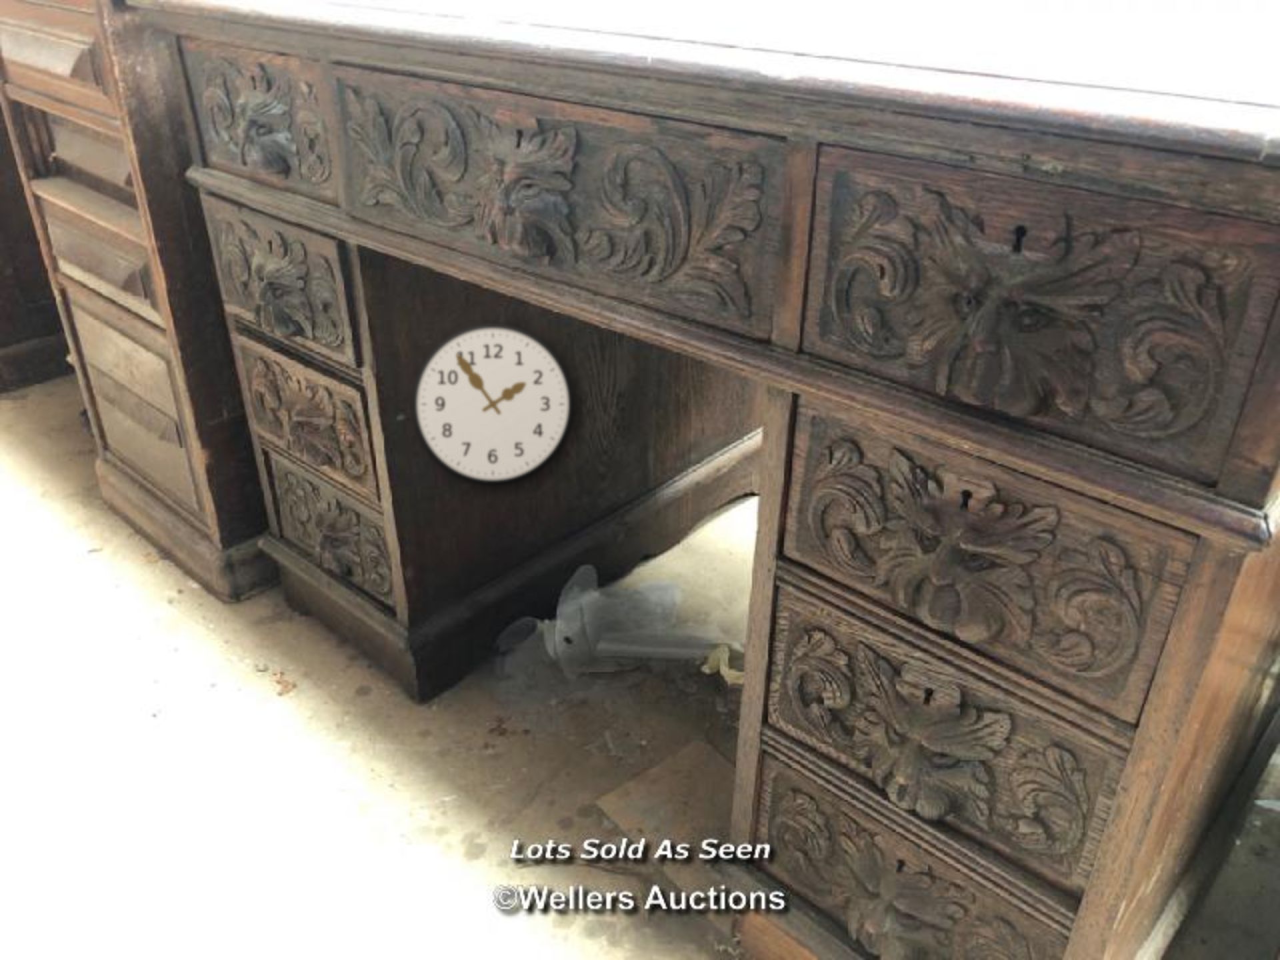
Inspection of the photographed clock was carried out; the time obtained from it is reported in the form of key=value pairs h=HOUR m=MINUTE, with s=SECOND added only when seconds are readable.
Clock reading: h=1 m=54
